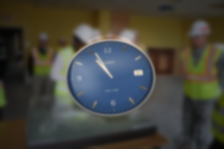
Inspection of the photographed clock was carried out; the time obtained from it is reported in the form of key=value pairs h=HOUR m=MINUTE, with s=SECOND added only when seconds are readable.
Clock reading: h=10 m=56
